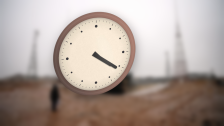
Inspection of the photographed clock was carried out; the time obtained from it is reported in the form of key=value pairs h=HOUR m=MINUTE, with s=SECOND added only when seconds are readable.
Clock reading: h=4 m=21
